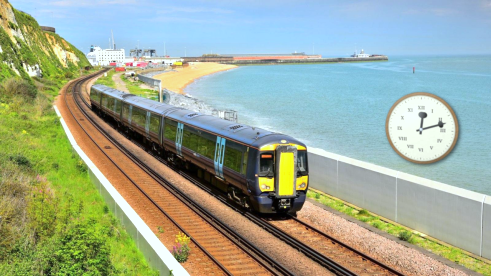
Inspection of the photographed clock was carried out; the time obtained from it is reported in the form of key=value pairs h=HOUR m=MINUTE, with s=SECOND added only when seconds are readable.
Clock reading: h=12 m=12
